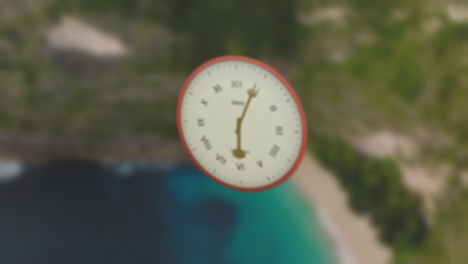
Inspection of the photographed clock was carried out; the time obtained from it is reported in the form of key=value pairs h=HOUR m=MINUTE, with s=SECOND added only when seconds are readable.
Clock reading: h=6 m=4
